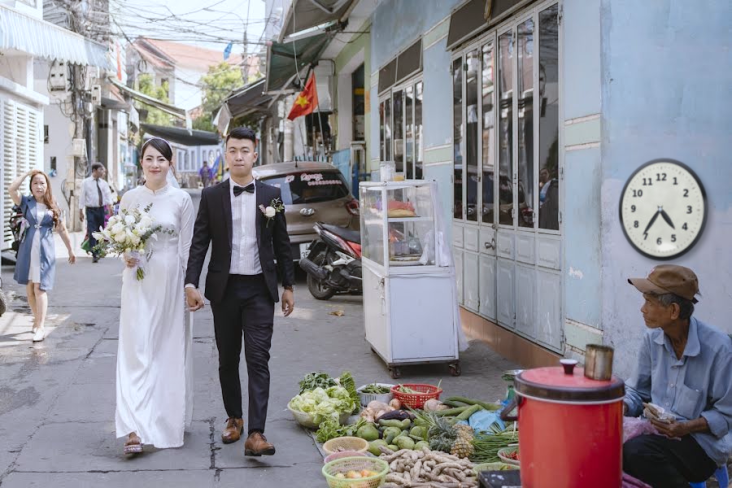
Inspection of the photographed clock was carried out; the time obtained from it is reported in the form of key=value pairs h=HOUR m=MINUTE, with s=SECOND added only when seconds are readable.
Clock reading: h=4 m=36
